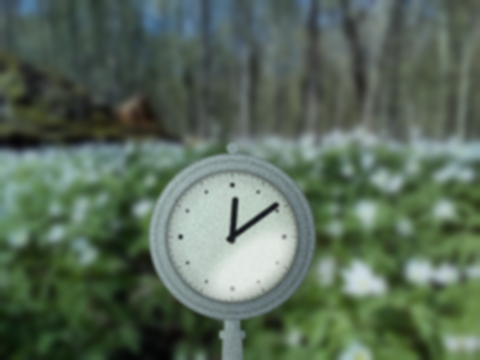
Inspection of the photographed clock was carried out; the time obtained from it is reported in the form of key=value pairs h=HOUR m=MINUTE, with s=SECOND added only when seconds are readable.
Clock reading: h=12 m=9
